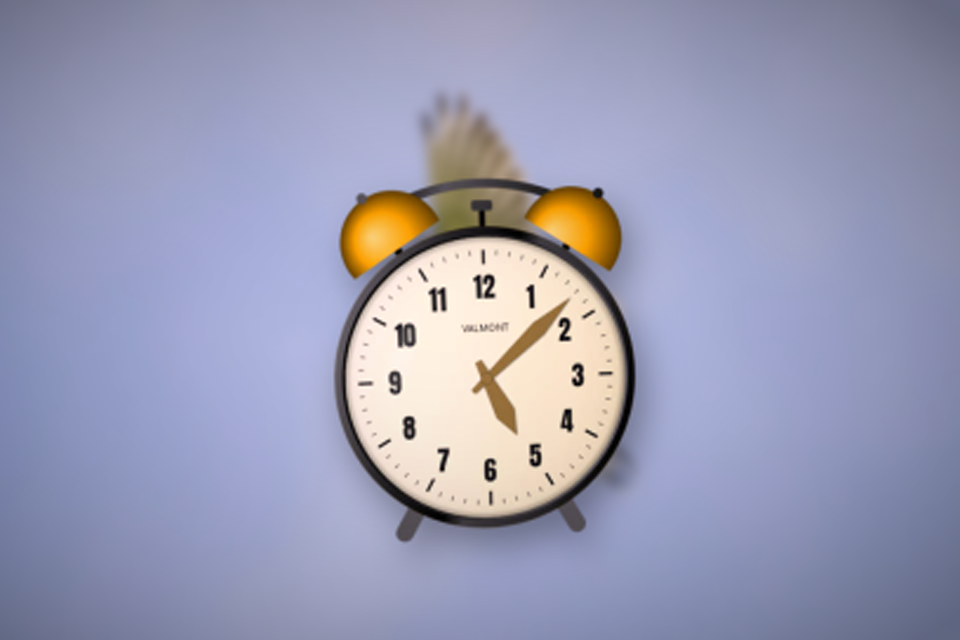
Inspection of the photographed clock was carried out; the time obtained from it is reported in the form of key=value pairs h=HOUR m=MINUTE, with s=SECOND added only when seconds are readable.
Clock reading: h=5 m=8
